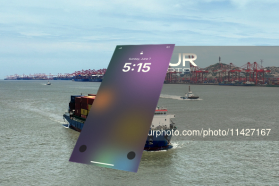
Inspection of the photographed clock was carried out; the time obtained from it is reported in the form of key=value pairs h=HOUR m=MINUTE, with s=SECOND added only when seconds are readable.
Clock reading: h=5 m=15
